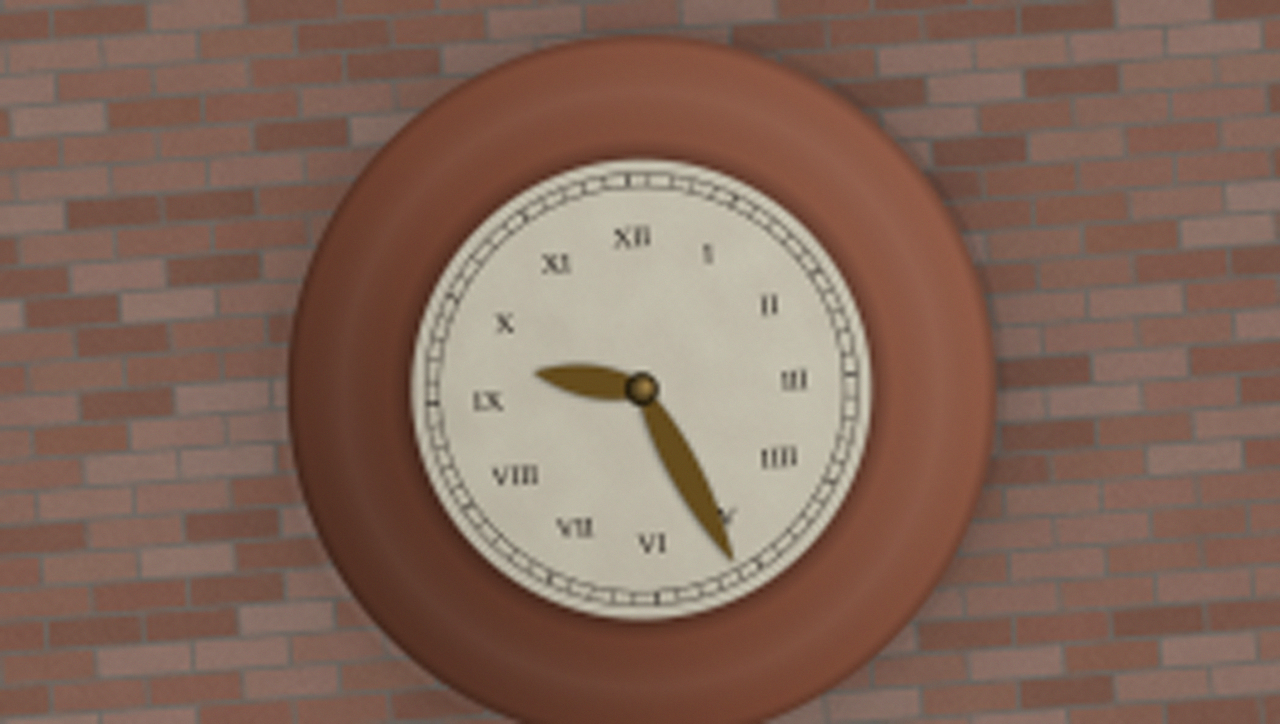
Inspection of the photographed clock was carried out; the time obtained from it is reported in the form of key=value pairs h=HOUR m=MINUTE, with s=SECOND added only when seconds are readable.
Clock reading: h=9 m=26
